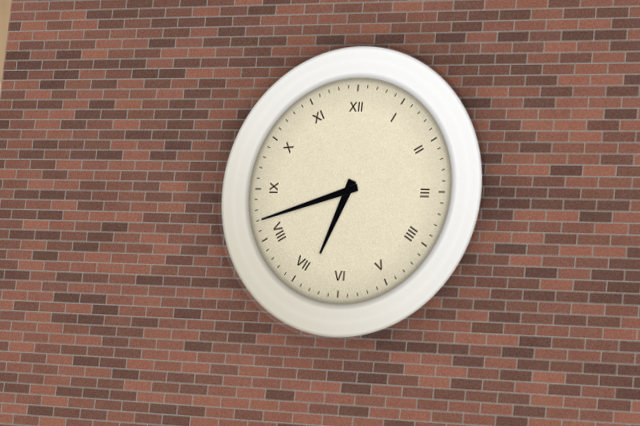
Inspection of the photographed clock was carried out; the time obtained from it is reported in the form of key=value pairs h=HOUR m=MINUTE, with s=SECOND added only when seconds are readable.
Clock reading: h=6 m=42
